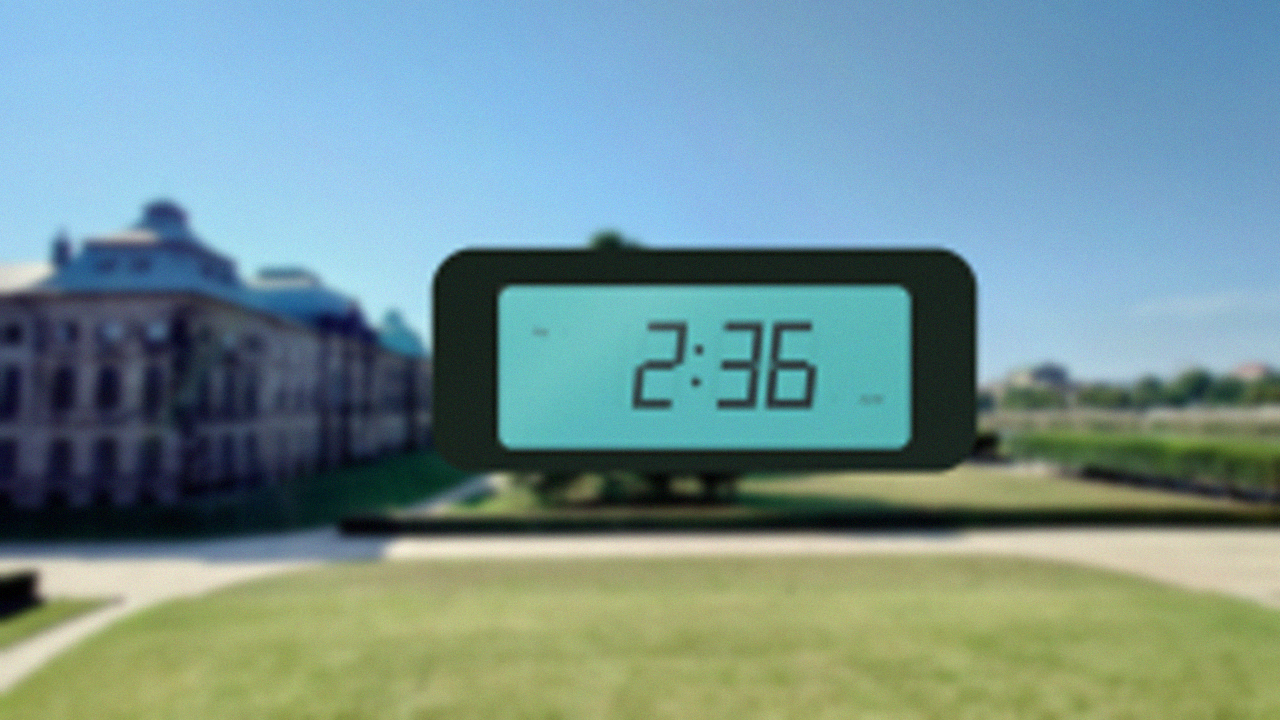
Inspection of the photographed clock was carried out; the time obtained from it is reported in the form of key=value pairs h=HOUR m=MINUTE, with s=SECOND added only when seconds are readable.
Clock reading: h=2 m=36
